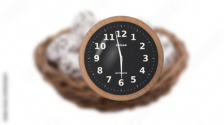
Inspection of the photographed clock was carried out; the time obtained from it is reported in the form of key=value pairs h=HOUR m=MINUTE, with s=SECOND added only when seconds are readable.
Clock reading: h=5 m=58
